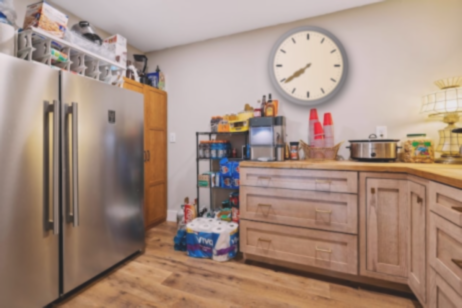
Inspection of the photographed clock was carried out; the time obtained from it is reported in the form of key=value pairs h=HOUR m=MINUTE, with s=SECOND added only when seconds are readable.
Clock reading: h=7 m=39
